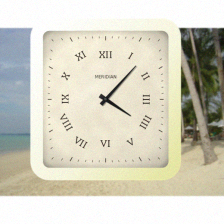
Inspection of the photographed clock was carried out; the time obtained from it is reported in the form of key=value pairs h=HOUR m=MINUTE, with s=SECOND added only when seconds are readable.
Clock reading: h=4 m=7
